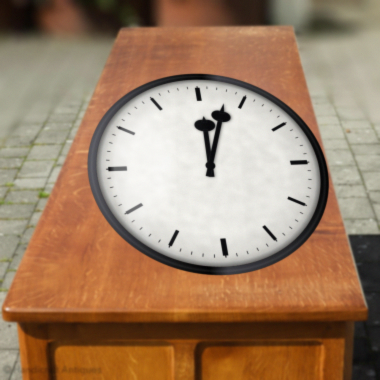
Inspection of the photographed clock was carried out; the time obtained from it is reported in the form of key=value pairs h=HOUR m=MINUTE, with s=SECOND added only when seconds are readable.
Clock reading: h=12 m=3
